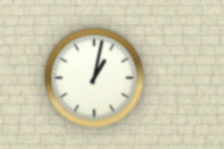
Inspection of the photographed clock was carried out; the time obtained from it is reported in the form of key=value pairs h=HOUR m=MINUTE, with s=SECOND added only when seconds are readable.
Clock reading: h=1 m=2
